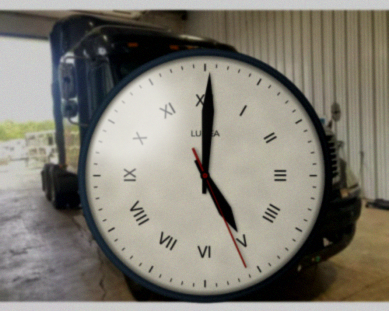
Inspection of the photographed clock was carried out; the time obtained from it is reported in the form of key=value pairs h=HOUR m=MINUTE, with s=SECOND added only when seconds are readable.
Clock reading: h=5 m=0 s=26
